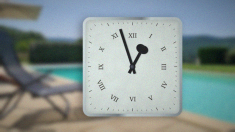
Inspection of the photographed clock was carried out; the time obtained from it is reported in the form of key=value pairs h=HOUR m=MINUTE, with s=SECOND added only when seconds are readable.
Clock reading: h=12 m=57
